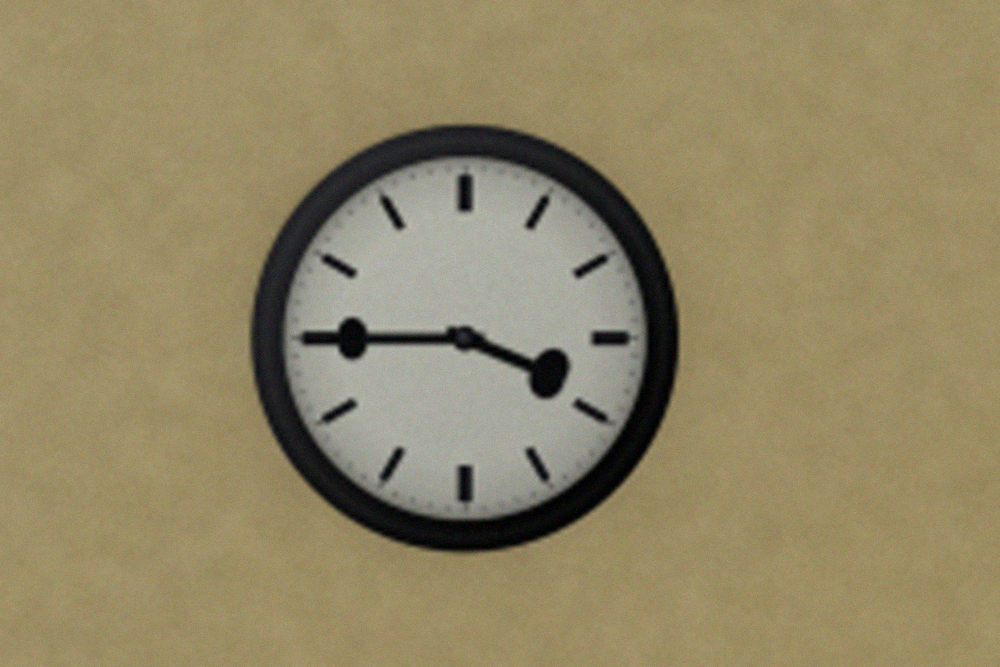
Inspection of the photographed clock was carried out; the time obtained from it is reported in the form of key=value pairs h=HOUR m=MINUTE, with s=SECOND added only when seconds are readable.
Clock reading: h=3 m=45
